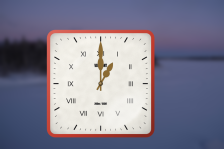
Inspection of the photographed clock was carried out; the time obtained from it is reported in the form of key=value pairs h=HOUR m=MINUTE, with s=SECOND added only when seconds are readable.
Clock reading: h=1 m=0
